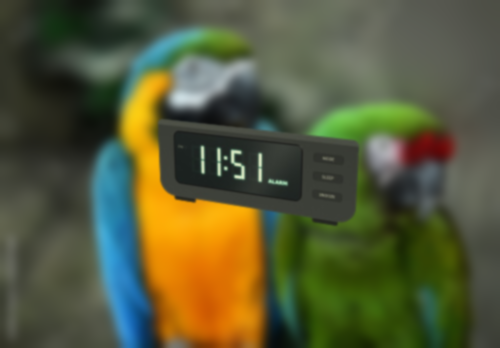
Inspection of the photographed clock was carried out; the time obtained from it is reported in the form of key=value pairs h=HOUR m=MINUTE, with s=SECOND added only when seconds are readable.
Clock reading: h=11 m=51
